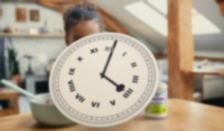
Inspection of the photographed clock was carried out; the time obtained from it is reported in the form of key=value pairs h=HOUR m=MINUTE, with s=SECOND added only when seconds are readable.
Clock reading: h=4 m=1
